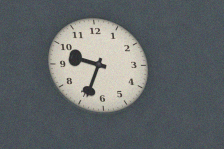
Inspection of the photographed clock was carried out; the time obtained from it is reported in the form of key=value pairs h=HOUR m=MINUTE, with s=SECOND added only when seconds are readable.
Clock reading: h=9 m=34
